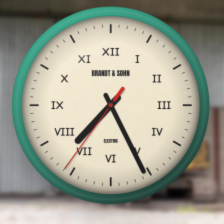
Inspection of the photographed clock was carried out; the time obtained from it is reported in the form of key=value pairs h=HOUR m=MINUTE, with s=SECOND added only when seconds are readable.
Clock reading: h=7 m=25 s=36
